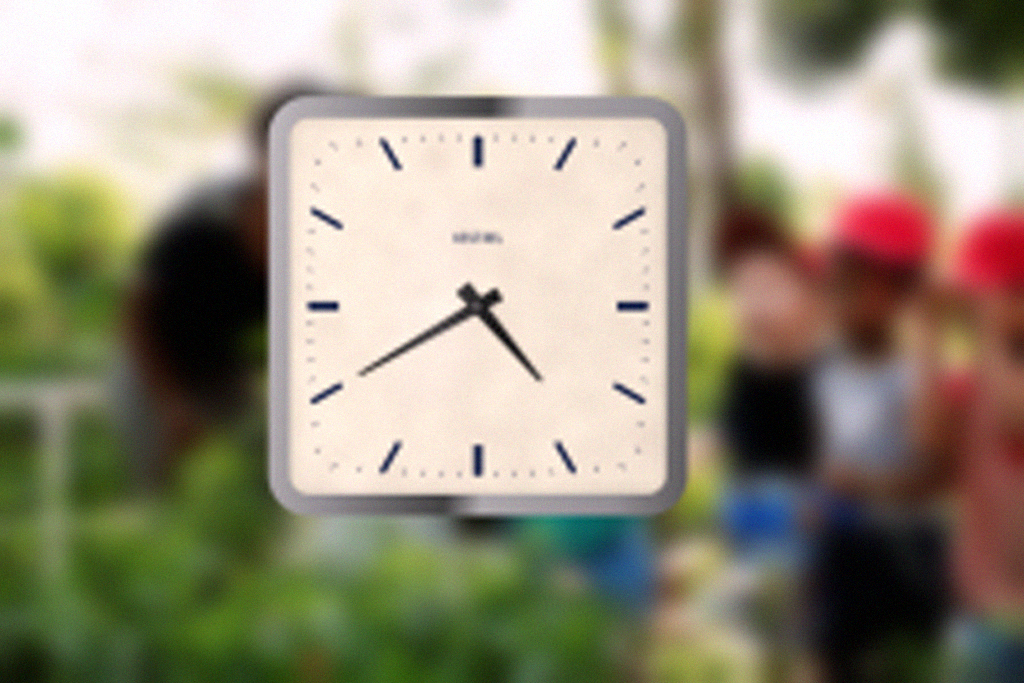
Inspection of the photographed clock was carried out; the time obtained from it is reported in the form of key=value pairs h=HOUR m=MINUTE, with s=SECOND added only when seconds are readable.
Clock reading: h=4 m=40
